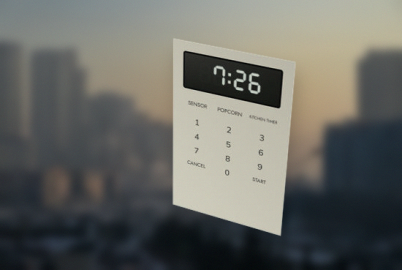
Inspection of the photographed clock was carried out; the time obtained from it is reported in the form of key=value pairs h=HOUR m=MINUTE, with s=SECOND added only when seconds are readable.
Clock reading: h=7 m=26
